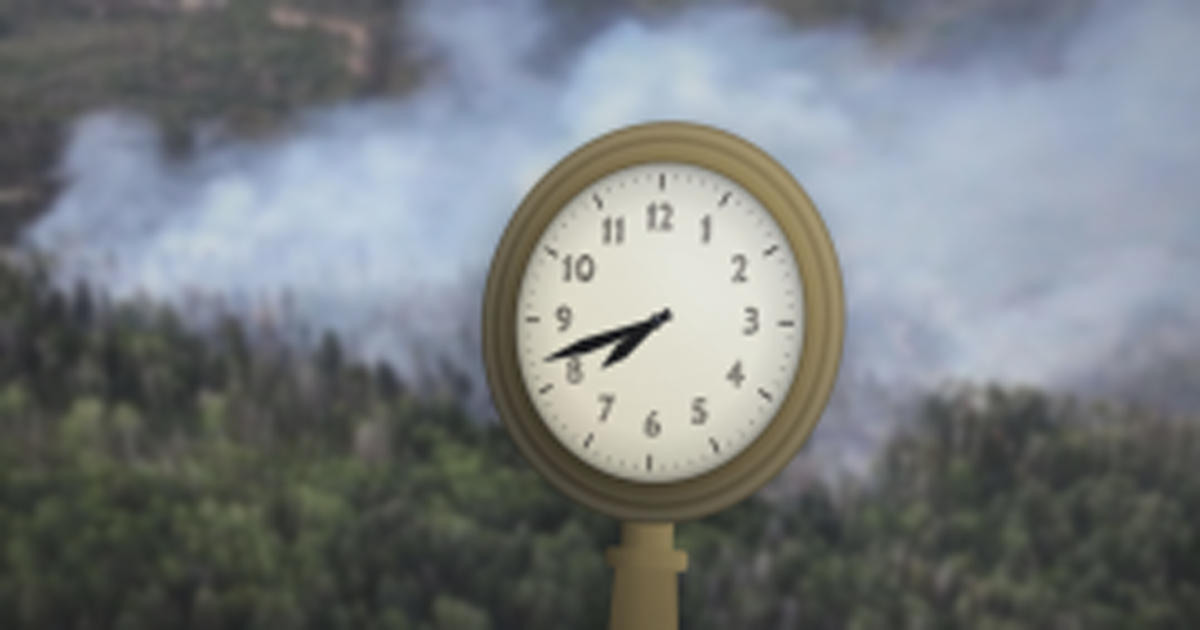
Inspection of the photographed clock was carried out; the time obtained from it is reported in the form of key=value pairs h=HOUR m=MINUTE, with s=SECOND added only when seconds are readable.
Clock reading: h=7 m=42
